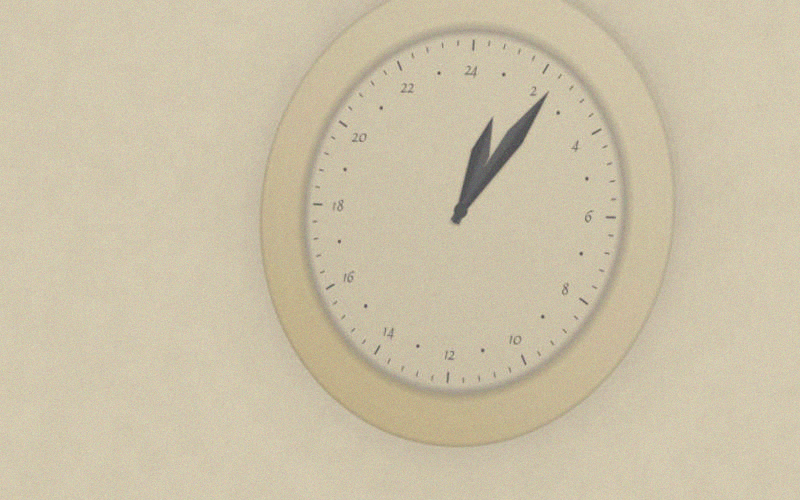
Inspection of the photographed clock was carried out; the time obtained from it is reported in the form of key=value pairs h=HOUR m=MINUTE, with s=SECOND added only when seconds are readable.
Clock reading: h=1 m=6
